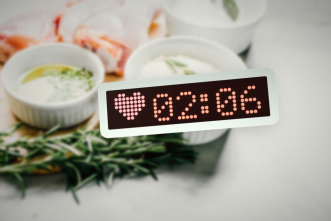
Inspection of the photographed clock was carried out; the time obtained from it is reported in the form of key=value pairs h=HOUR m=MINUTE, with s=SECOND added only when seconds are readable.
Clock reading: h=2 m=6
